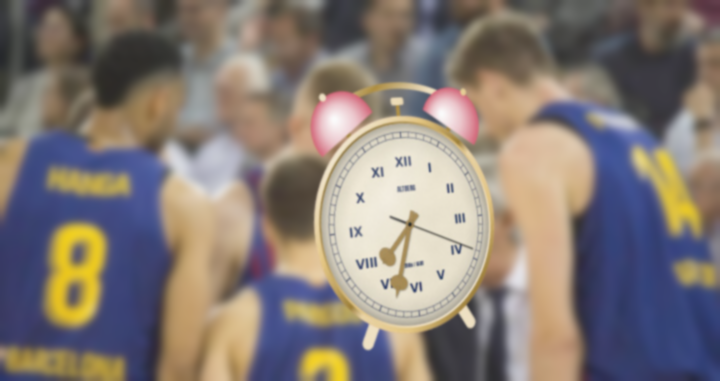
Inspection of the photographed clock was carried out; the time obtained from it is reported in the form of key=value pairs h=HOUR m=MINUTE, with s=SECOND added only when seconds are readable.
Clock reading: h=7 m=33 s=19
